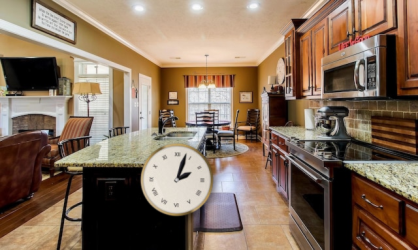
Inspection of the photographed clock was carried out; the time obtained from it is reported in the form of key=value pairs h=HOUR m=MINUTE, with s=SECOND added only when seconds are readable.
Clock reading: h=2 m=3
